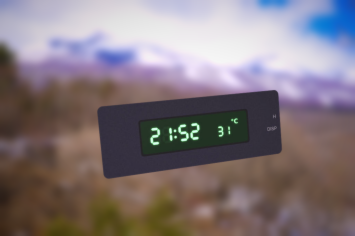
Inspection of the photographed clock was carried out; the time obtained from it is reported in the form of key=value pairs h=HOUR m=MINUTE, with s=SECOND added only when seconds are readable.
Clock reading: h=21 m=52
